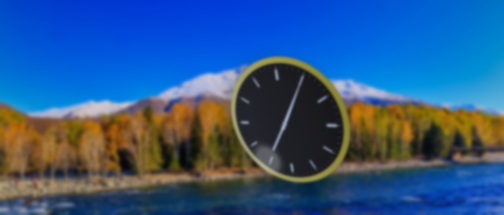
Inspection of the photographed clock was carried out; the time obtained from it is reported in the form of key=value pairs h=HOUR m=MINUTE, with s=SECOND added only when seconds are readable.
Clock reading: h=7 m=5
